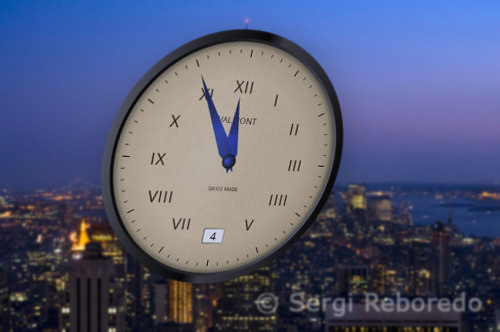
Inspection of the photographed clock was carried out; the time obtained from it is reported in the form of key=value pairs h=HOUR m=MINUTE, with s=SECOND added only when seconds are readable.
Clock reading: h=11 m=55
